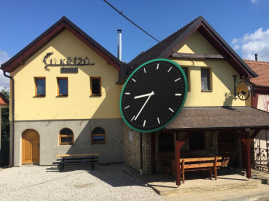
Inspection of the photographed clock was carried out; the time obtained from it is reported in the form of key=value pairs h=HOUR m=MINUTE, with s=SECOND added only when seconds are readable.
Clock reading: h=8 m=34
